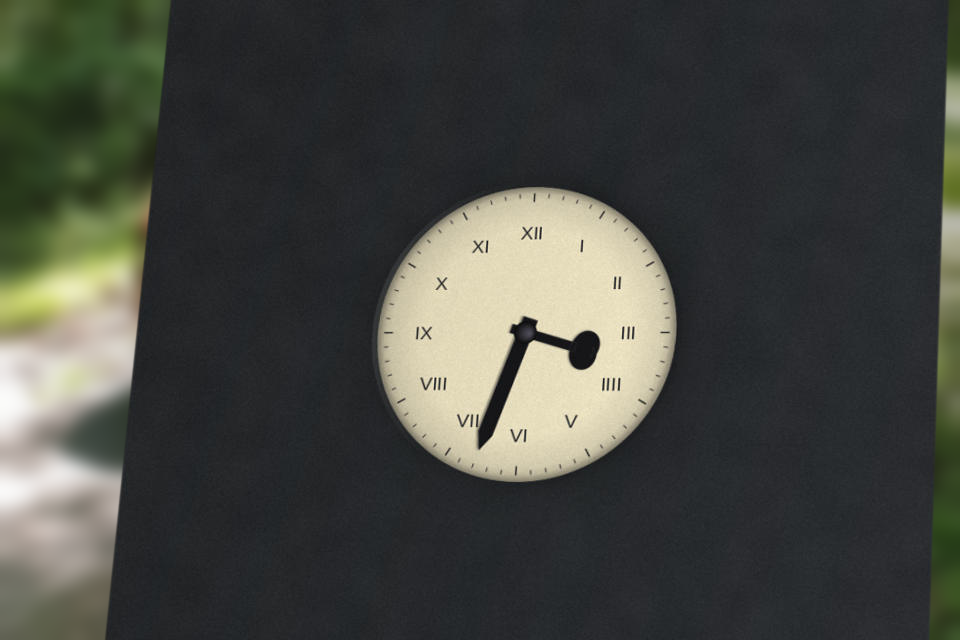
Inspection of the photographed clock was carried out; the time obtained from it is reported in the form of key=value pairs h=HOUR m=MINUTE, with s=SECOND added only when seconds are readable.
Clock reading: h=3 m=33
